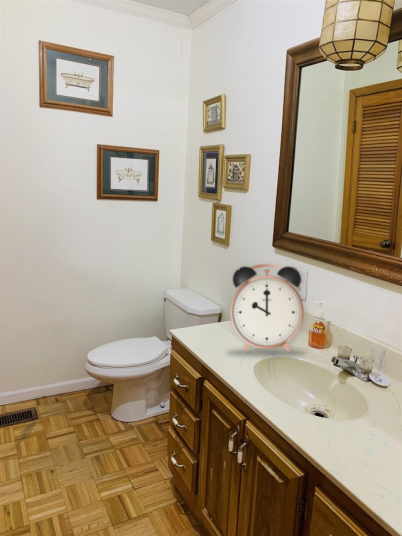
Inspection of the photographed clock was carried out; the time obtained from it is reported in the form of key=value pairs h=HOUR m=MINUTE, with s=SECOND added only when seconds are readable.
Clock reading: h=10 m=0
